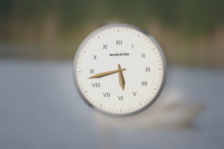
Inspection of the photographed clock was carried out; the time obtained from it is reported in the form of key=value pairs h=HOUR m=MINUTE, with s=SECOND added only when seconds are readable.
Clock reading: h=5 m=43
